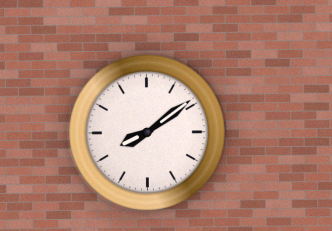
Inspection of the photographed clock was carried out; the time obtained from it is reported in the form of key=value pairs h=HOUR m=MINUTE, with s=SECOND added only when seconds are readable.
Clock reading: h=8 m=9
